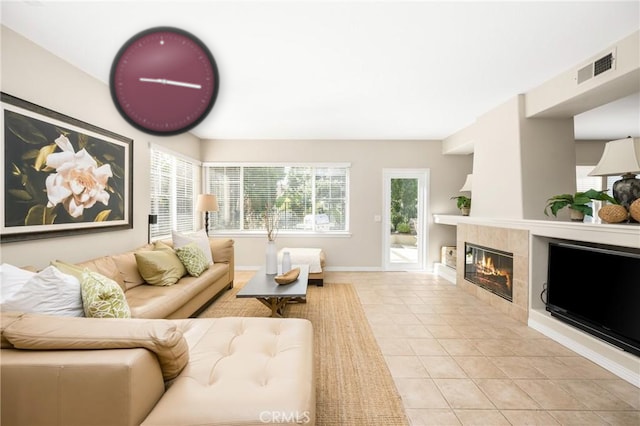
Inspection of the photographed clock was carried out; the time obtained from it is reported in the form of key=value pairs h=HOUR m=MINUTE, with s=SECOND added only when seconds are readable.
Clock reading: h=9 m=17
